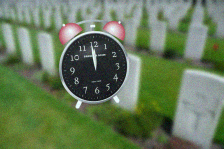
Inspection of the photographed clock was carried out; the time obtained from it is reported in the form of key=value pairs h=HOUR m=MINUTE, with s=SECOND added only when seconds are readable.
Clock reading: h=11 m=59
